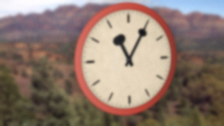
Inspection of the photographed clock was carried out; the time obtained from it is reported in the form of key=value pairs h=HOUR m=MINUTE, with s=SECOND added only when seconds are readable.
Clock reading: h=11 m=5
